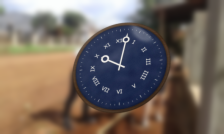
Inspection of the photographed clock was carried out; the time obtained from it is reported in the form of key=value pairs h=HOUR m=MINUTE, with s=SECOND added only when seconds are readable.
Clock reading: h=10 m=2
